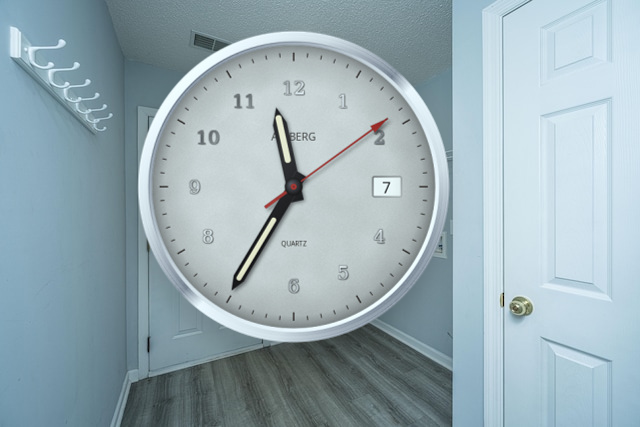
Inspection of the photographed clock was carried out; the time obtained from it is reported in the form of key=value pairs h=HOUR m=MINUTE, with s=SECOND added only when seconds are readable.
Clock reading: h=11 m=35 s=9
